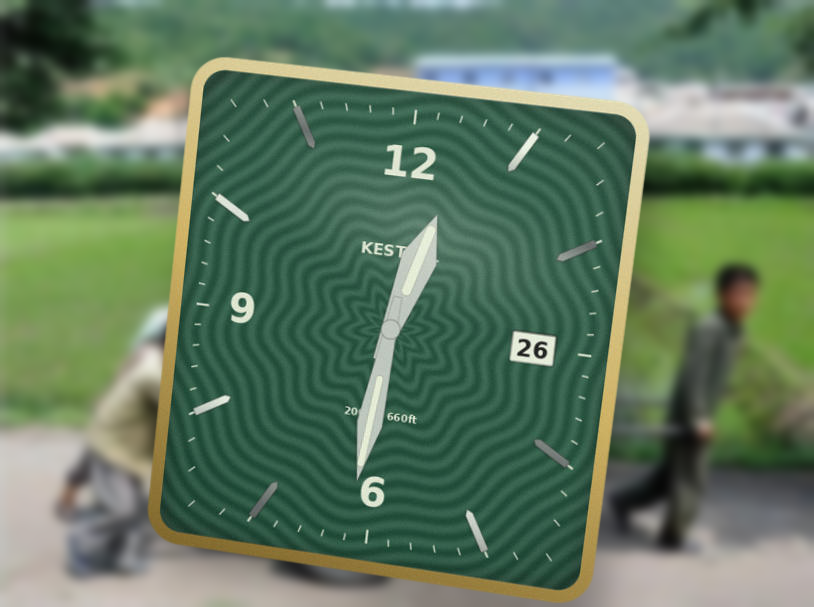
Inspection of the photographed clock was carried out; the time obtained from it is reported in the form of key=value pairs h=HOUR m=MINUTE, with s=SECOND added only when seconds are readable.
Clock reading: h=12 m=31
